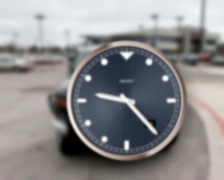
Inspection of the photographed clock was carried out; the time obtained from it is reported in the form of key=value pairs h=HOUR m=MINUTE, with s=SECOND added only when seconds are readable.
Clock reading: h=9 m=23
